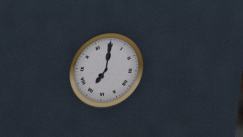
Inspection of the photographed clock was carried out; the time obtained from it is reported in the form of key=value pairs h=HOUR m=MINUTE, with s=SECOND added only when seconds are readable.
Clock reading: h=7 m=0
